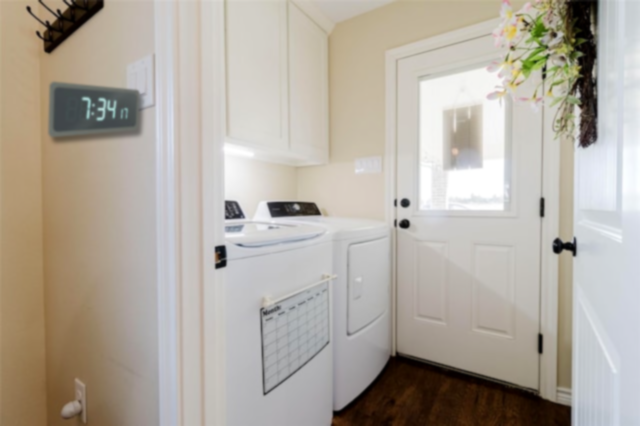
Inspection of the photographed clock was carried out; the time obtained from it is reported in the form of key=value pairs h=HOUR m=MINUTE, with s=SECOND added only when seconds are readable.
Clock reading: h=7 m=34
